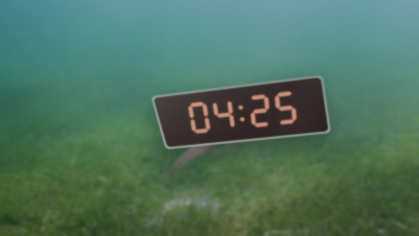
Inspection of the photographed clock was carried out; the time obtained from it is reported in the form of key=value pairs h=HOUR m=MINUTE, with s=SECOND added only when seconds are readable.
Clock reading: h=4 m=25
